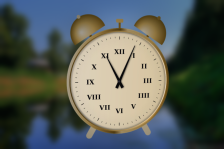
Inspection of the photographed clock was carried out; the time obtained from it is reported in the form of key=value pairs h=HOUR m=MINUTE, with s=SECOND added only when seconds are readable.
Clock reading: h=11 m=4
